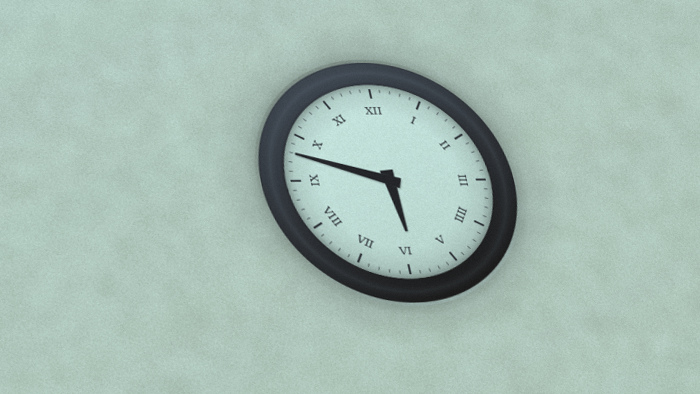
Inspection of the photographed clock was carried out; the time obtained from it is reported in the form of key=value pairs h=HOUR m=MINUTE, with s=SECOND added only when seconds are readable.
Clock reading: h=5 m=48
